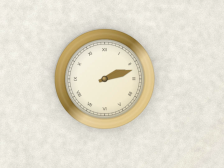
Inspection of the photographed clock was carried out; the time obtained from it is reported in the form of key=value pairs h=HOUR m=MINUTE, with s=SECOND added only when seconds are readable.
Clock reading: h=2 m=12
